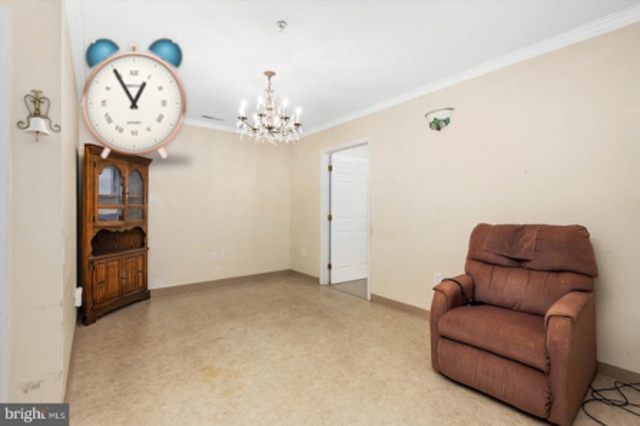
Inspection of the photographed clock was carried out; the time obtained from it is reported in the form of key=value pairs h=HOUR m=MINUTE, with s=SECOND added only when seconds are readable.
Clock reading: h=12 m=55
